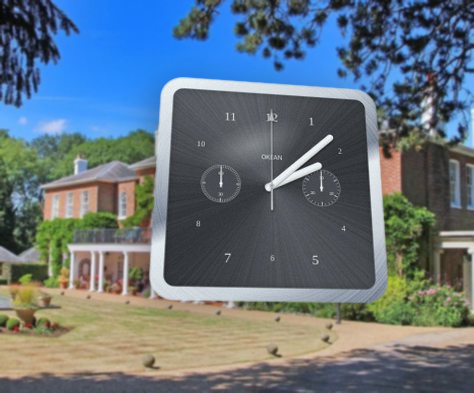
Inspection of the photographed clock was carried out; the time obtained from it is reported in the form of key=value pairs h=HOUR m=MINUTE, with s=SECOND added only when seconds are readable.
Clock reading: h=2 m=8
